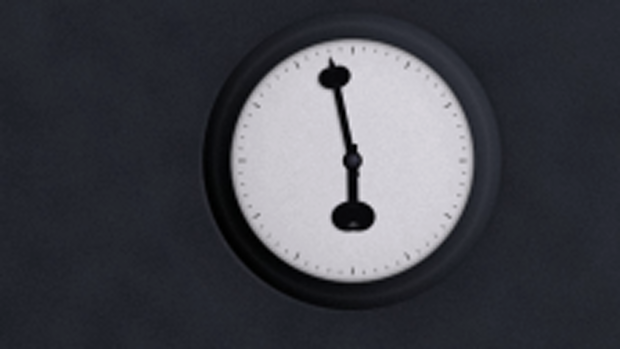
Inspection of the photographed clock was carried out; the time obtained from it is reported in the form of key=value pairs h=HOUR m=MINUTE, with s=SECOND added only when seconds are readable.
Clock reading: h=5 m=58
